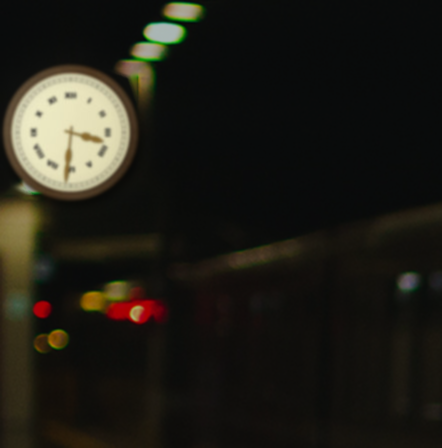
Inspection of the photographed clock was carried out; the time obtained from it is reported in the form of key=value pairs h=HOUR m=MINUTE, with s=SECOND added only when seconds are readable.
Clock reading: h=3 m=31
